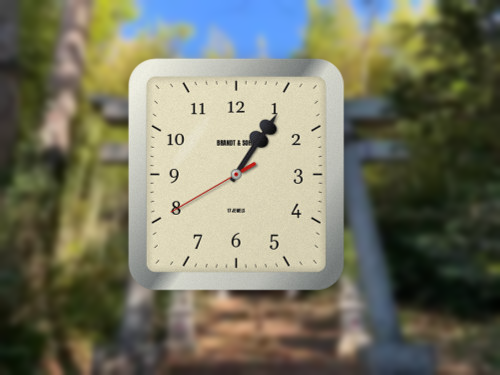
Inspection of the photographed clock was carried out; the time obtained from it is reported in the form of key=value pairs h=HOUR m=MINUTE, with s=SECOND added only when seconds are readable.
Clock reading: h=1 m=5 s=40
